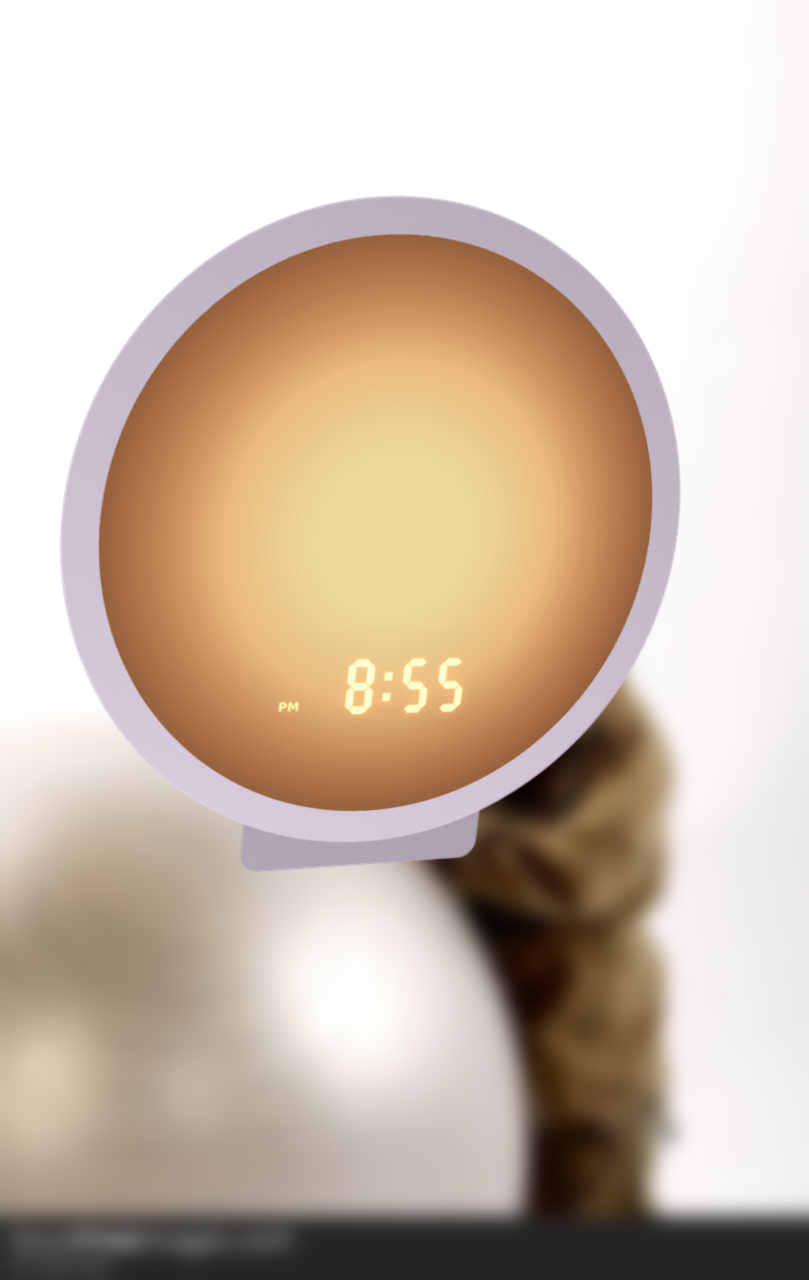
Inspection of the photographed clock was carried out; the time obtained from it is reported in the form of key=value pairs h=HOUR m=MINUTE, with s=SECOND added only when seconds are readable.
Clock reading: h=8 m=55
